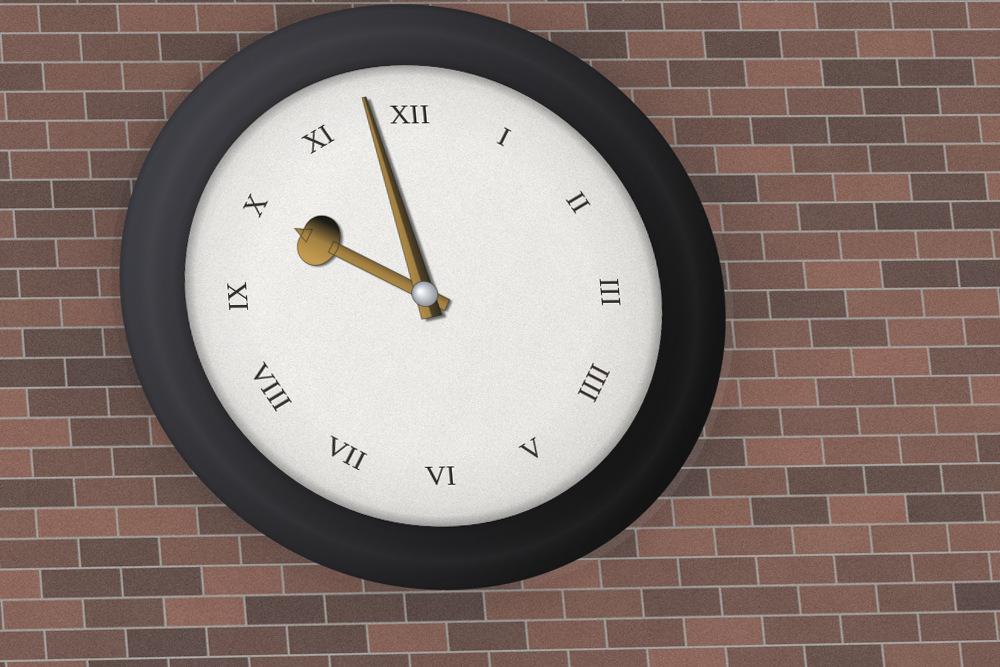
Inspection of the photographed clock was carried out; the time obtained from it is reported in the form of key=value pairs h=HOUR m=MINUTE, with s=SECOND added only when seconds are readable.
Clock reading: h=9 m=58
